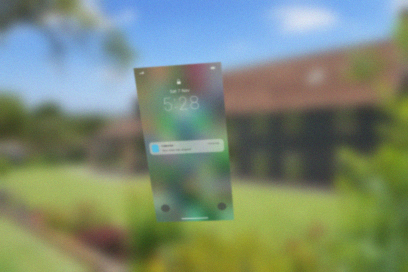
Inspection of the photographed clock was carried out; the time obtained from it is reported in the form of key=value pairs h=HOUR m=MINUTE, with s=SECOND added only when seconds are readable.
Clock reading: h=5 m=28
